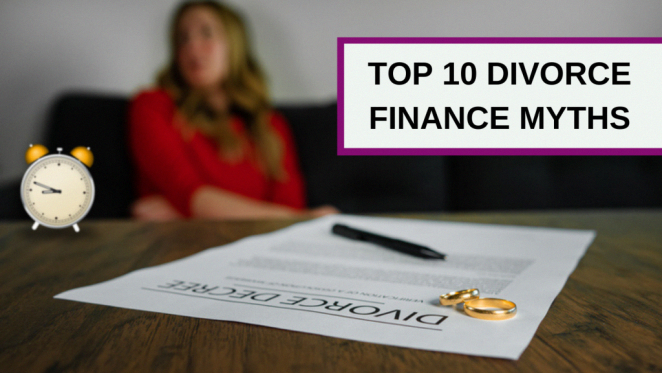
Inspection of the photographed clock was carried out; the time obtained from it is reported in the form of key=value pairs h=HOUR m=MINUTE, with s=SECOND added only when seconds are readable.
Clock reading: h=8 m=48
